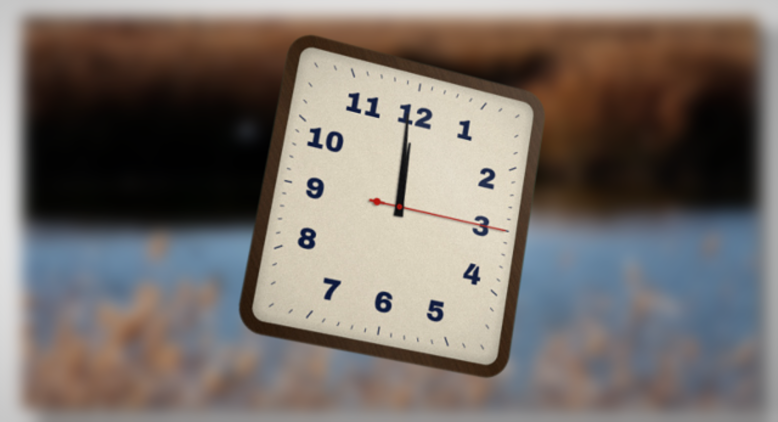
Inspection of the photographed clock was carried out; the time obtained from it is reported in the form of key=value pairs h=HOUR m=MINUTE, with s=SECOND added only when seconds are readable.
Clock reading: h=11 m=59 s=15
